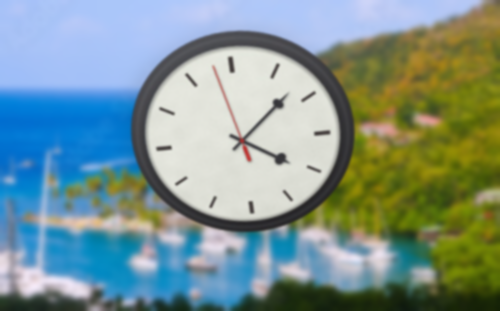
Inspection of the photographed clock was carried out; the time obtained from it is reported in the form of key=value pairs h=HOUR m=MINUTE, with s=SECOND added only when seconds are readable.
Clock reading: h=4 m=7 s=58
